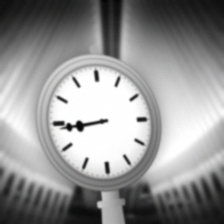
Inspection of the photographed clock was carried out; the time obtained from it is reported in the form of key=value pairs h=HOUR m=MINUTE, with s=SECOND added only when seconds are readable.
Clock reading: h=8 m=44
